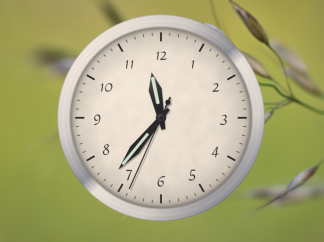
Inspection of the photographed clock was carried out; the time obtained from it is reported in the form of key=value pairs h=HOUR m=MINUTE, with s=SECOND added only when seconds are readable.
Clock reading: h=11 m=36 s=34
